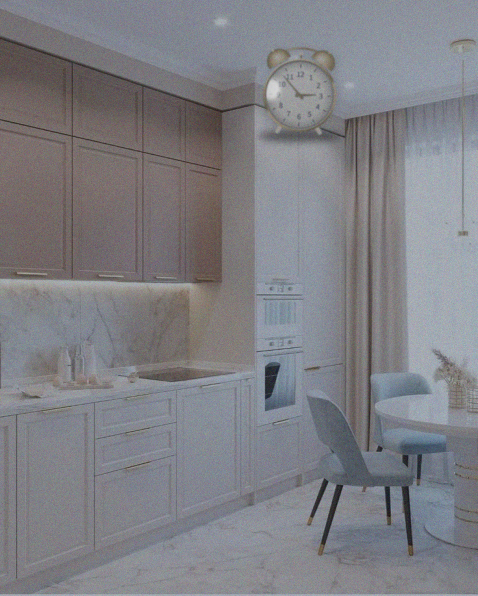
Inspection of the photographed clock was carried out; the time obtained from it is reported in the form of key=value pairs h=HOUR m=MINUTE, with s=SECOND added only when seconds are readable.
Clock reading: h=2 m=53
